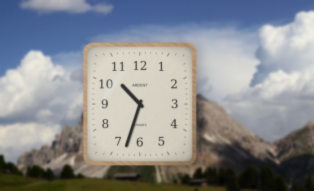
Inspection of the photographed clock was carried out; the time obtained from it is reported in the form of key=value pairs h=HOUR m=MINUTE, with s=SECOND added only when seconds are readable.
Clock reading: h=10 m=33
